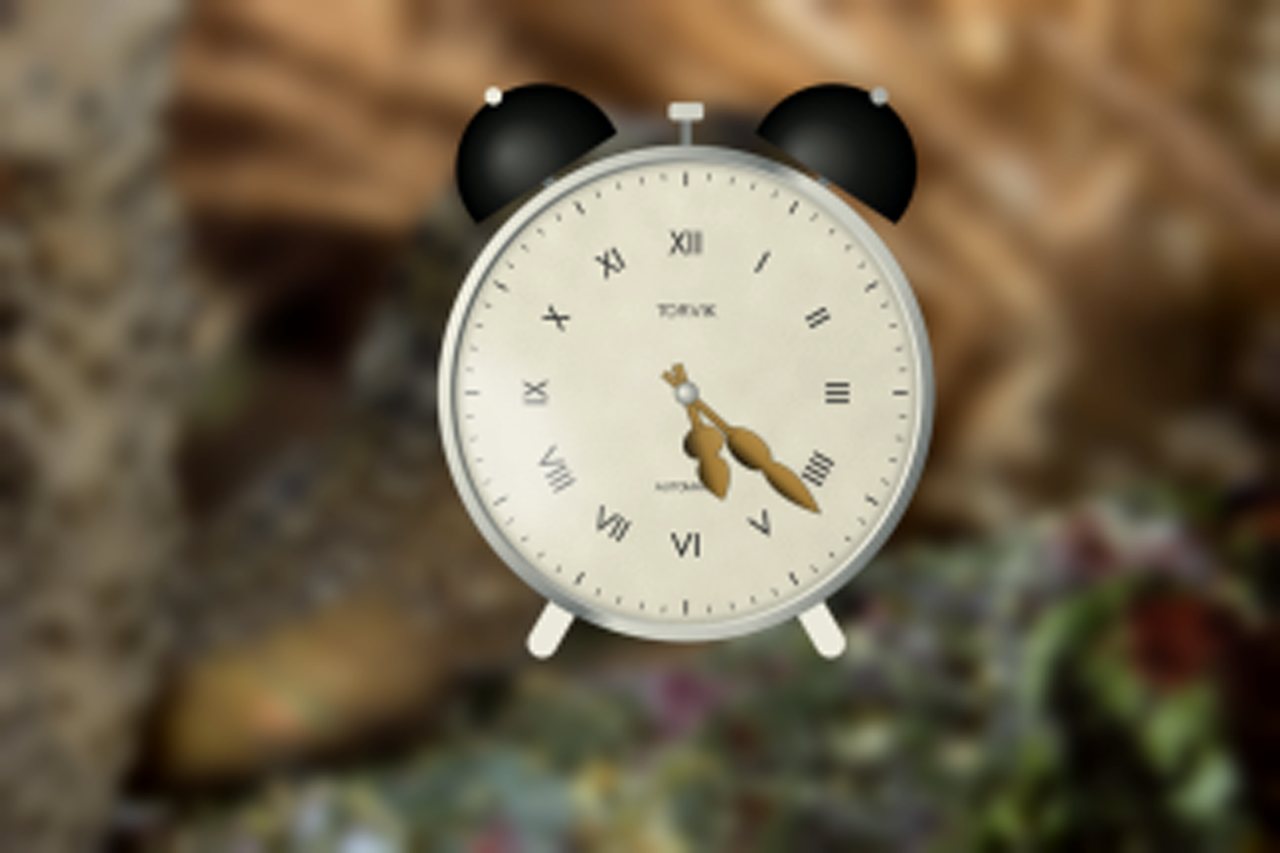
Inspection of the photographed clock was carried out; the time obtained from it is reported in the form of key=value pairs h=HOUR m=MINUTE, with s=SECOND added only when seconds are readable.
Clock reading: h=5 m=22
